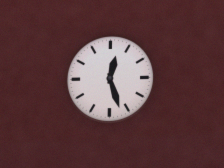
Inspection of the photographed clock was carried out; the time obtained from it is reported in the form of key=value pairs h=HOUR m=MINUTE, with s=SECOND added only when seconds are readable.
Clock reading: h=12 m=27
